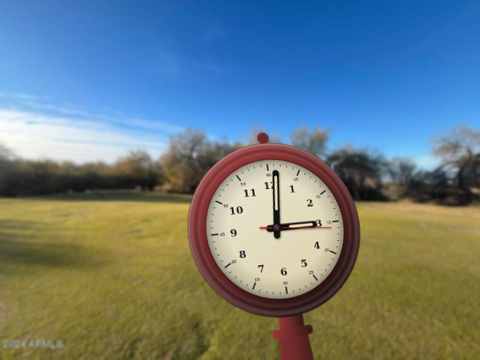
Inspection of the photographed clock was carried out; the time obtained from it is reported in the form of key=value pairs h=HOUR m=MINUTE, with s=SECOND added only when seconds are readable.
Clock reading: h=3 m=1 s=16
